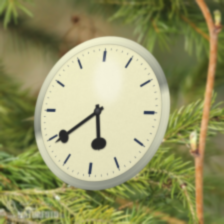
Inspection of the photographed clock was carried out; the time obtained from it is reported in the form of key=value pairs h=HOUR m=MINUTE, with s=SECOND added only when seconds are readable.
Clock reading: h=5 m=39
